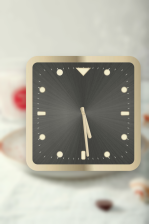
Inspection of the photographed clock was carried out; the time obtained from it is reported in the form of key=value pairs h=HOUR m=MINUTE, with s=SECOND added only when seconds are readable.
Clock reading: h=5 m=29
